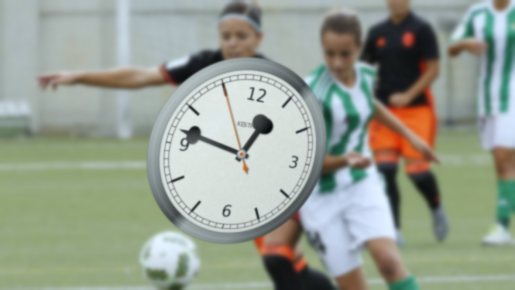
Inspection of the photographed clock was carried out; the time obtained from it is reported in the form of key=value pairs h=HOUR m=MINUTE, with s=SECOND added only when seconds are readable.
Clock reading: h=12 m=46 s=55
